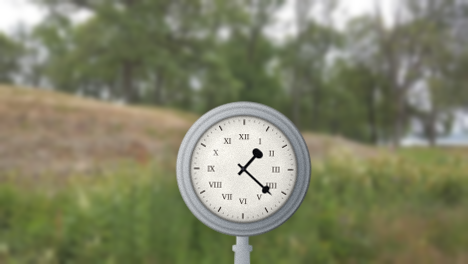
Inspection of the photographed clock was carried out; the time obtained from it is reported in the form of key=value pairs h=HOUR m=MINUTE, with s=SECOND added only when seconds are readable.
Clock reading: h=1 m=22
